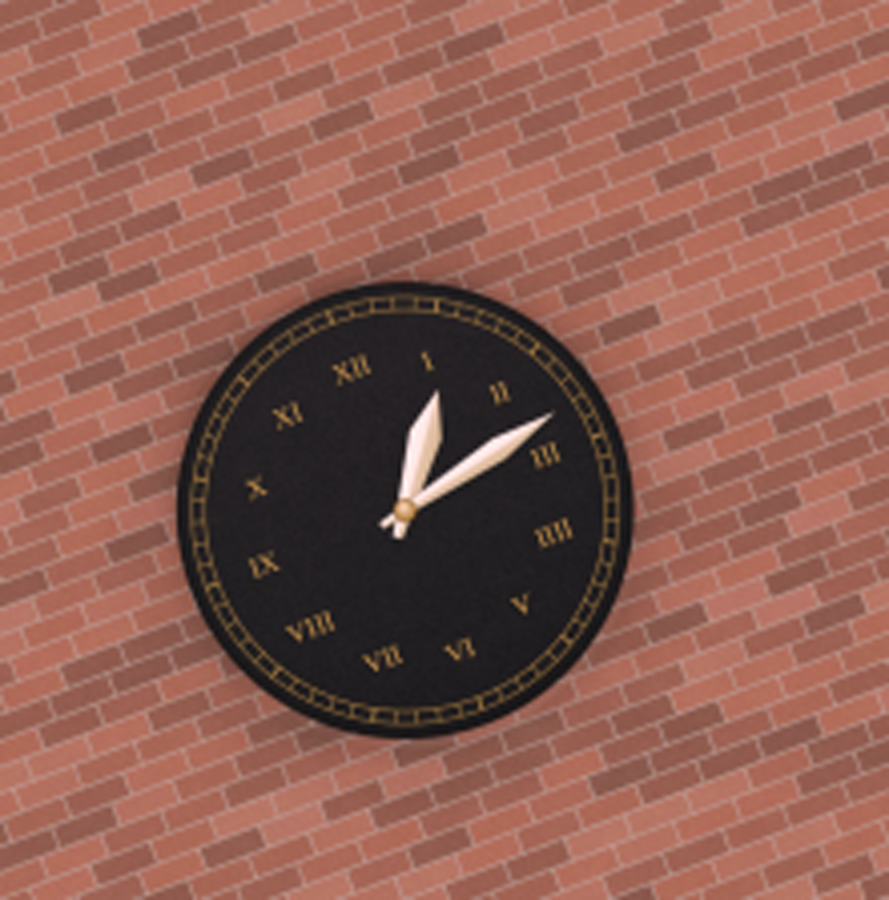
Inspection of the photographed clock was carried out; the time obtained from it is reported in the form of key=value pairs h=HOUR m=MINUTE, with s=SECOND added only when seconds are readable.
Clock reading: h=1 m=13
